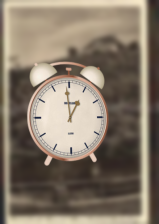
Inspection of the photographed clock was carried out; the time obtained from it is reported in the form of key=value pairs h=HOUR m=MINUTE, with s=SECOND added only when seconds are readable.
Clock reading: h=12 m=59
